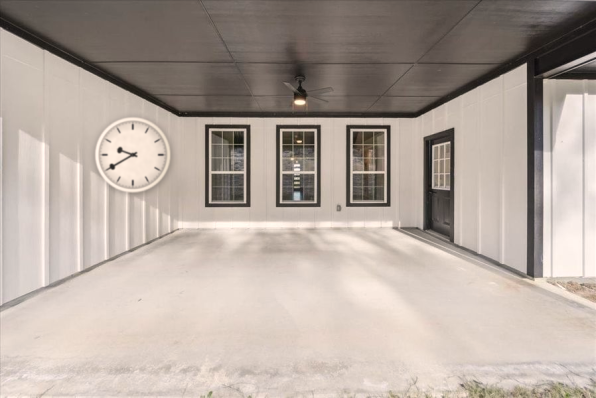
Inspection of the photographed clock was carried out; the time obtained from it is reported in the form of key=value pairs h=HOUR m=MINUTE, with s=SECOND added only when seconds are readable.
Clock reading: h=9 m=40
